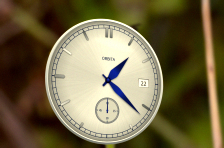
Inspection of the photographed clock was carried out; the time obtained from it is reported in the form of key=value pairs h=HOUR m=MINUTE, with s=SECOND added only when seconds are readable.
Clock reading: h=1 m=22
